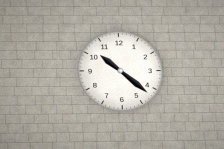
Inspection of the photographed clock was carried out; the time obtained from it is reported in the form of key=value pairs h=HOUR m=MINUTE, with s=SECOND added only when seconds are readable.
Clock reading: h=10 m=22
